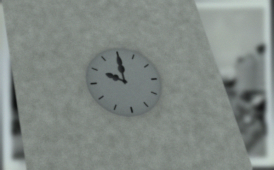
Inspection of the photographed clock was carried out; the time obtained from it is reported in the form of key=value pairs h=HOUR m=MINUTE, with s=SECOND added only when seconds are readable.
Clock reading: h=10 m=0
